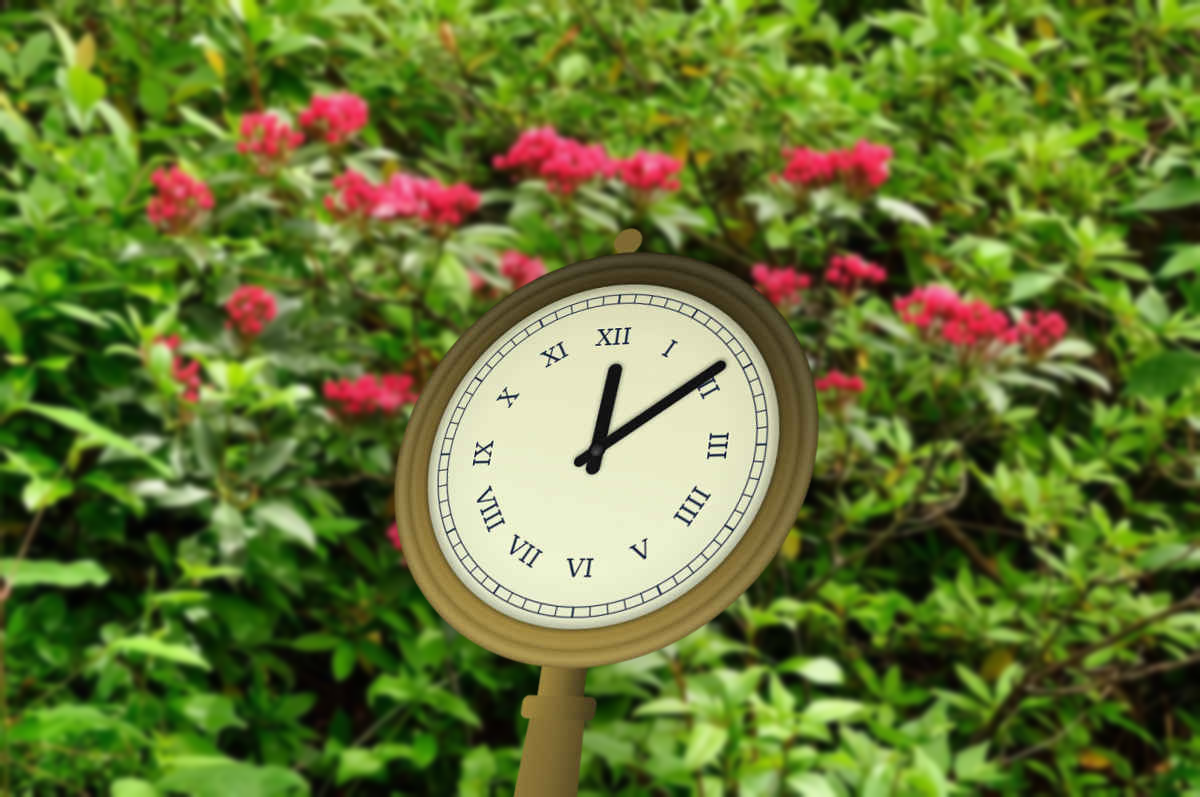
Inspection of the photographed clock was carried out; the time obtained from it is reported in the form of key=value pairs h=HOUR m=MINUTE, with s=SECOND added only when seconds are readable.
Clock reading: h=12 m=9
